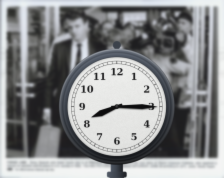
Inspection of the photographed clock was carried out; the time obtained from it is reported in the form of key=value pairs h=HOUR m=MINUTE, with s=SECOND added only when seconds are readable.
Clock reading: h=8 m=15
